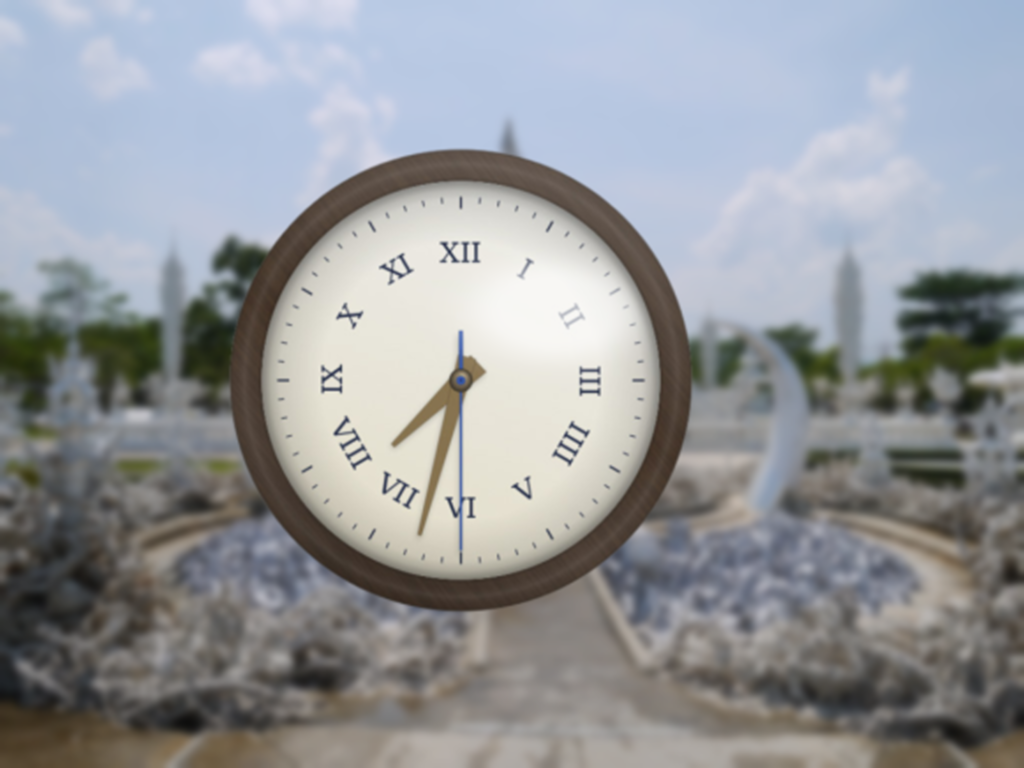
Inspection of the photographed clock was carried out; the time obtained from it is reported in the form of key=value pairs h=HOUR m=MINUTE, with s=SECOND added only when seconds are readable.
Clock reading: h=7 m=32 s=30
